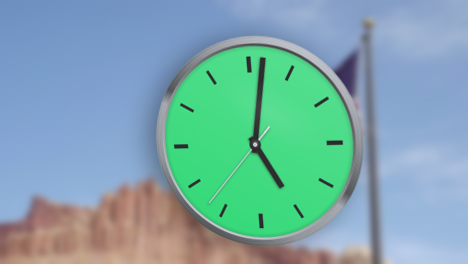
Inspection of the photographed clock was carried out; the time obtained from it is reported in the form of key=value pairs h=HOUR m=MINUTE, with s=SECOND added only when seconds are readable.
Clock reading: h=5 m=1 s=37
